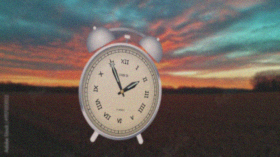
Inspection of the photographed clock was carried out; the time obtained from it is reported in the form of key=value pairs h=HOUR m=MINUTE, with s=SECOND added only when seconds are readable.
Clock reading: h=1 m=55
